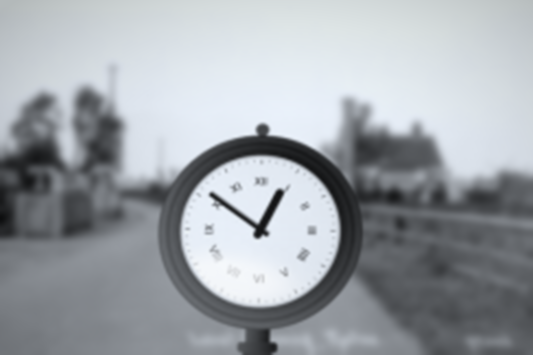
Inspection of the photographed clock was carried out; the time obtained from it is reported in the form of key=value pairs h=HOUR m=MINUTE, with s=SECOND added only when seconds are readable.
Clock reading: h=12 m=51
